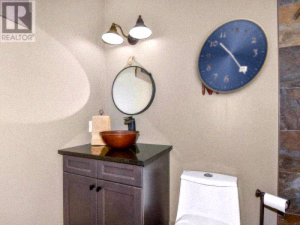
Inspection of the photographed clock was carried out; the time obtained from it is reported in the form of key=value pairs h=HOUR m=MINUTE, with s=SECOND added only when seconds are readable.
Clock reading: h=10 m=23
